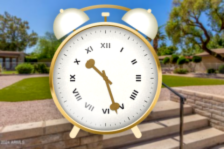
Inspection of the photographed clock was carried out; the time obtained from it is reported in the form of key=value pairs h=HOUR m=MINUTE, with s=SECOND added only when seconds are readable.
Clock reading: h=10 m=27
